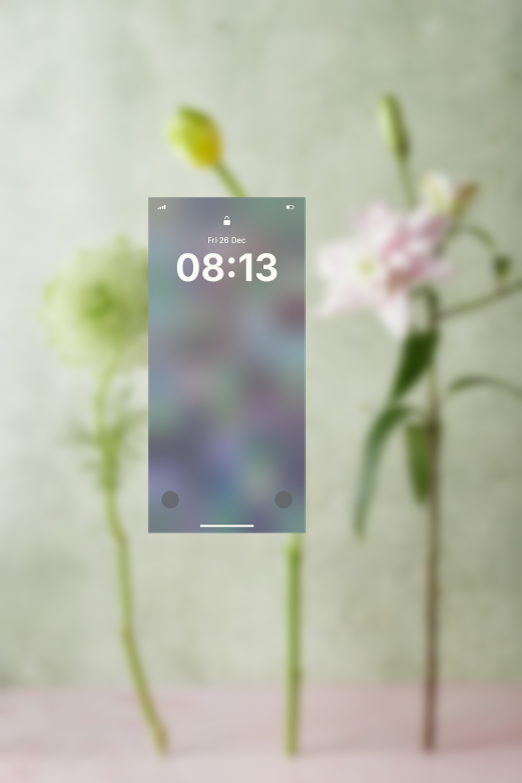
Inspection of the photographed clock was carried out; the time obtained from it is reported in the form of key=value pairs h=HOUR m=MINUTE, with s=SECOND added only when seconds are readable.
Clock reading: h=8 m=13
